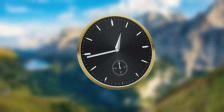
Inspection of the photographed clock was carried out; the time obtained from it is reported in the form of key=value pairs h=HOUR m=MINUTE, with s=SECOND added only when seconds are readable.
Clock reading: h=12 m=44
